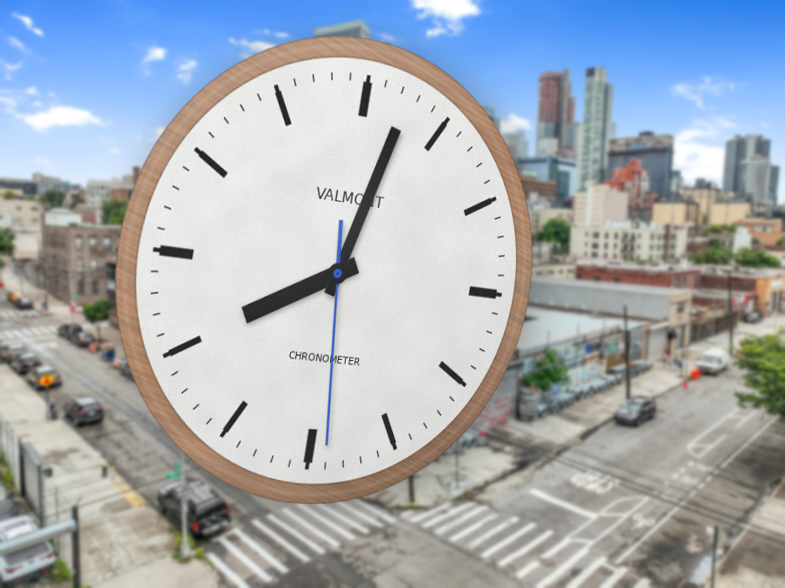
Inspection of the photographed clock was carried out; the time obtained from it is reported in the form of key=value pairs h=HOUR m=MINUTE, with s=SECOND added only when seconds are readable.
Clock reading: h=8 m=2 s=29
